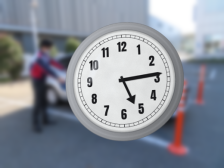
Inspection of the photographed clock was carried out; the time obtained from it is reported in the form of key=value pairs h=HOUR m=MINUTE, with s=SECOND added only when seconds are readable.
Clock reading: h=5 m=14
